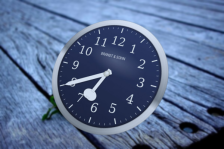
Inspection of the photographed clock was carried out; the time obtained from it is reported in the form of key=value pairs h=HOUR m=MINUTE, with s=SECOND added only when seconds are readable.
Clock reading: h=6 m=40
